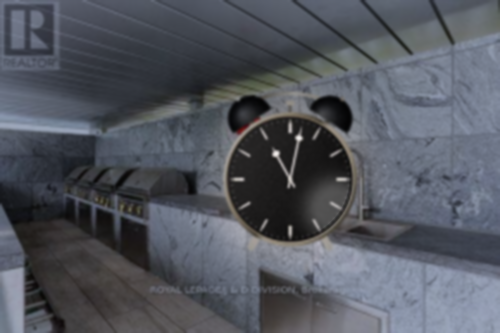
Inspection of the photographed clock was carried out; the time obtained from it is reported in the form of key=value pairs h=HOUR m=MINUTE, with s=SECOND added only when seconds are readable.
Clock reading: h=11 m=2
